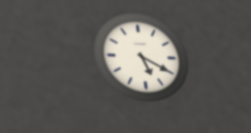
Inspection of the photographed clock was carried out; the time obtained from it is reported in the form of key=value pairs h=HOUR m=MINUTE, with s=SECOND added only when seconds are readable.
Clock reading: h=5 m=20
